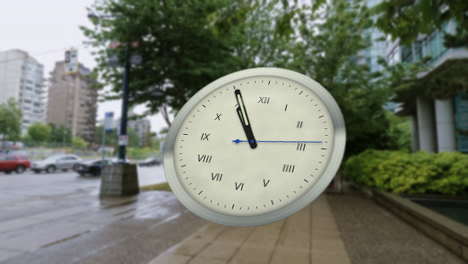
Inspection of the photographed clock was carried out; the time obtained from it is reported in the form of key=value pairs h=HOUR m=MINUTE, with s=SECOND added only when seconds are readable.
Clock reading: h=10 m=55 s=14
